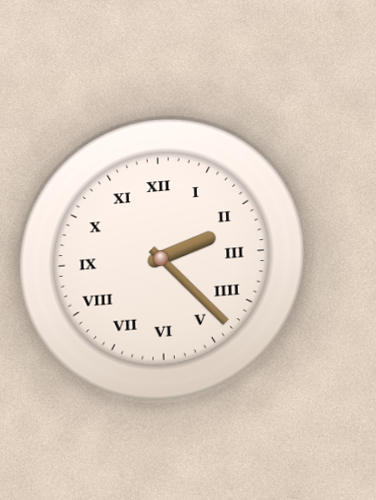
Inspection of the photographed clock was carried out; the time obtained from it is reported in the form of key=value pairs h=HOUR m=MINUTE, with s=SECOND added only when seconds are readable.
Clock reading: h=2 m=23
